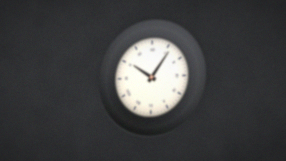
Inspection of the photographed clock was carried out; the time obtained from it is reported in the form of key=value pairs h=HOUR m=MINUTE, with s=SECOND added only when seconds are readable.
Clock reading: h=10 m=6
